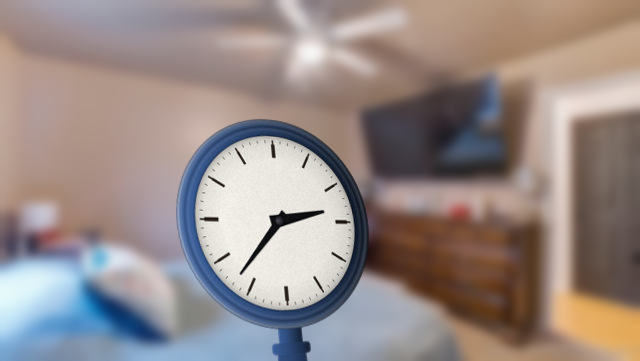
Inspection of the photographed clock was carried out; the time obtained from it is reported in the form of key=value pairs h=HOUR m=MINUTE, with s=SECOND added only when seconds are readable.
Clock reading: h=2 m=37
